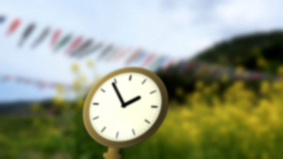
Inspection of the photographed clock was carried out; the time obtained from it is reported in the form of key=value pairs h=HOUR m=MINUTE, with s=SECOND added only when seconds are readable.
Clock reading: h=1 m=54
